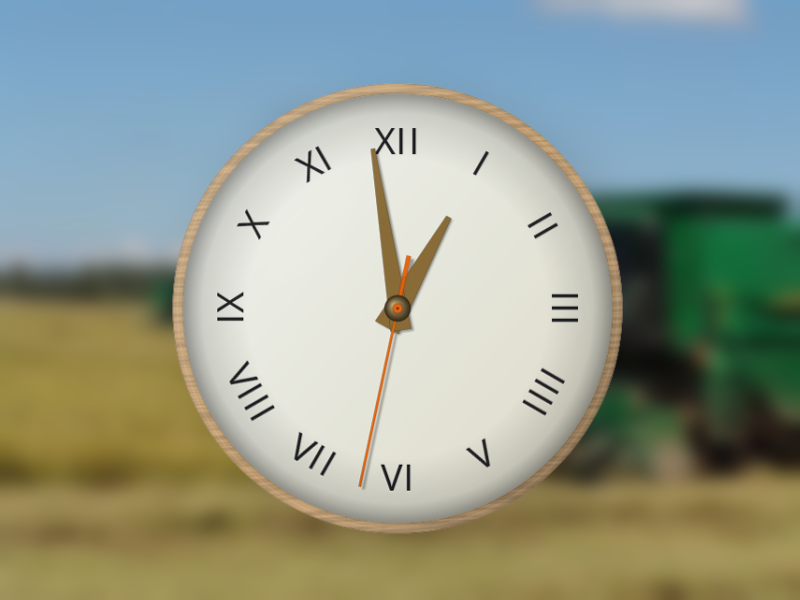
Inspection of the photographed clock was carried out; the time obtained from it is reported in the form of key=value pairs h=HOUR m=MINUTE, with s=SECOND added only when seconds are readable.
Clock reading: h=12 m=58 s=32
